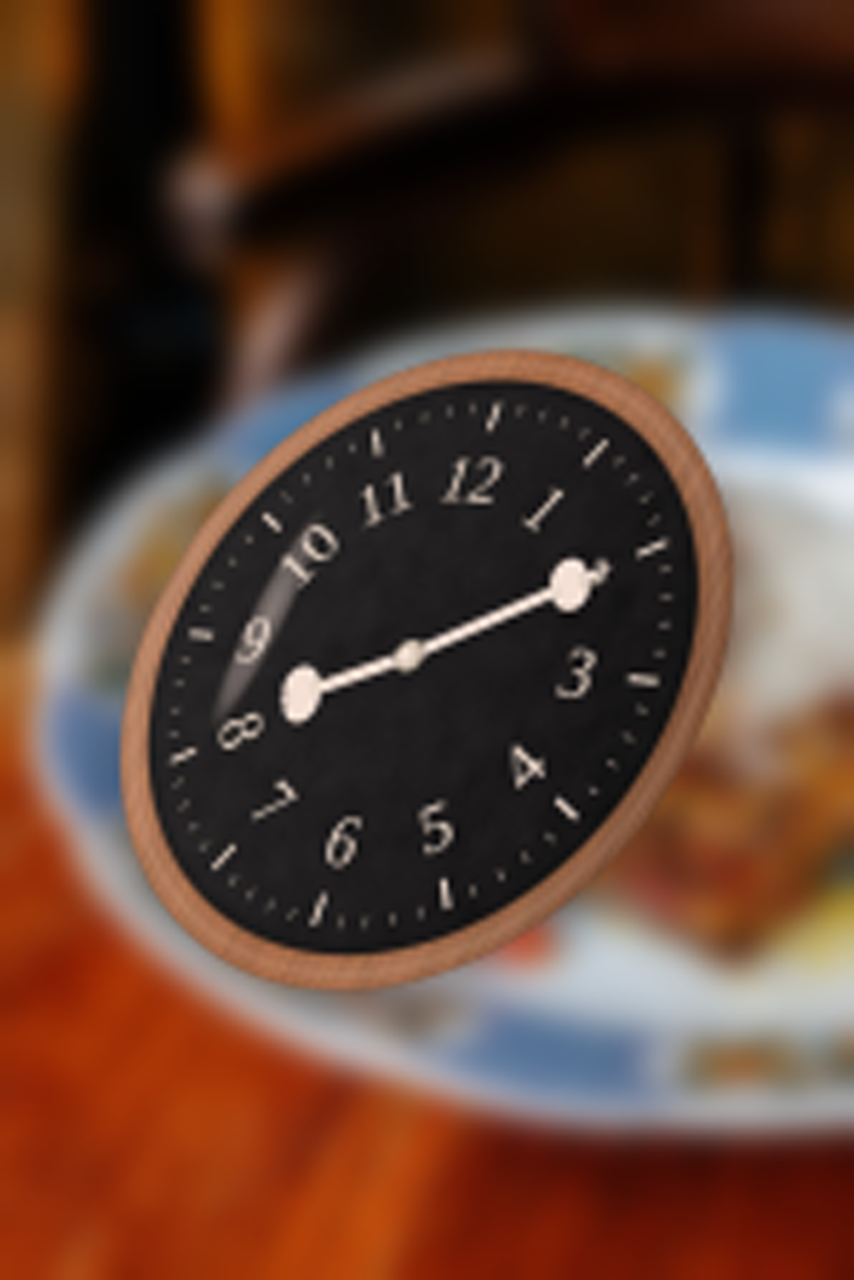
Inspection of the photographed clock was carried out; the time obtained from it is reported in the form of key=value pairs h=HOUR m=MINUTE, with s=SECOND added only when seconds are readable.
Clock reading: h=8 m=10
